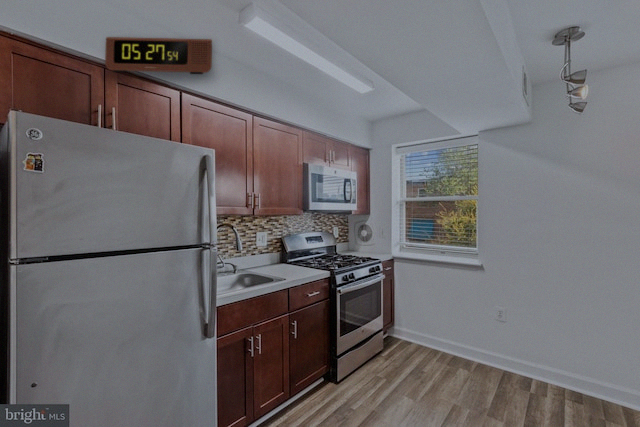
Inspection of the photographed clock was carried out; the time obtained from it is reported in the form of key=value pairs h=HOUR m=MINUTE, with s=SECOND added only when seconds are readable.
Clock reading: h=5 m=27
